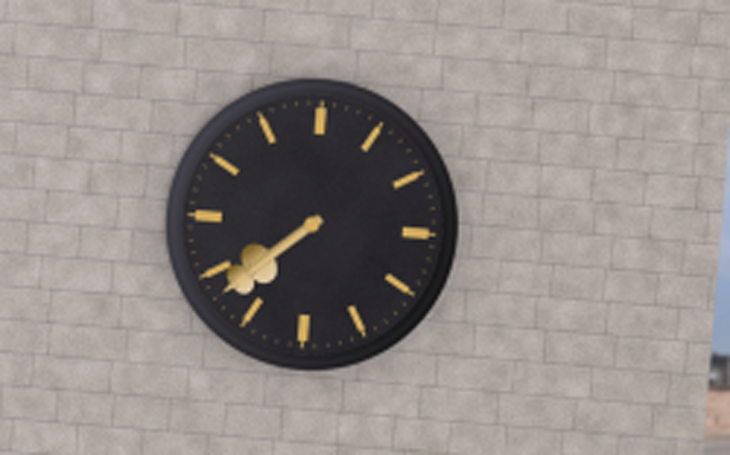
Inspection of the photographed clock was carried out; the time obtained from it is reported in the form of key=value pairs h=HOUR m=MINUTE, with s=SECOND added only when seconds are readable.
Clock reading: h=7 m=38
